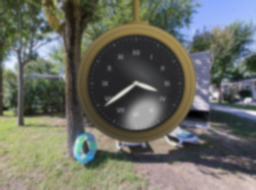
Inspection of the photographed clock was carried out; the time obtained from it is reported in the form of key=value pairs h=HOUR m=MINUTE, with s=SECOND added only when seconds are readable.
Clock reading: h=3 m=39
